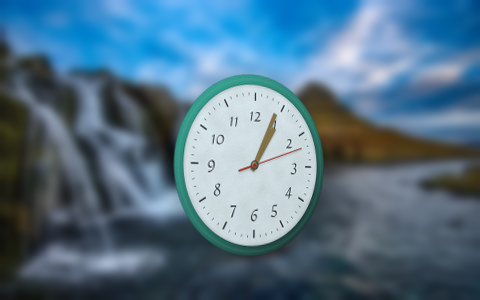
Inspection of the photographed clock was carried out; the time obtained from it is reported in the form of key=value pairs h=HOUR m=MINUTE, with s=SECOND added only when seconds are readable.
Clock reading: h=1 m=4 s=12
